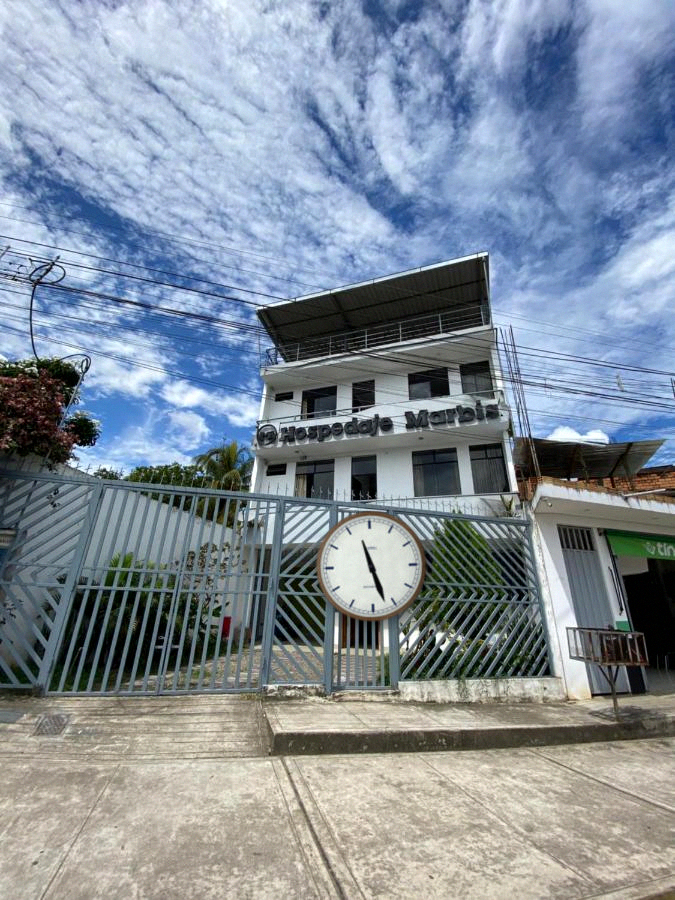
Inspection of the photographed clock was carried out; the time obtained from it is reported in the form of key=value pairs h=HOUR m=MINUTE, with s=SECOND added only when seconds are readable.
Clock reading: h=11 m=27
